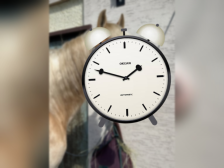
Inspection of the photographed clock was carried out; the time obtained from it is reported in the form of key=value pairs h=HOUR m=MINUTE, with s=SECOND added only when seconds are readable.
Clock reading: h=1 m=48
